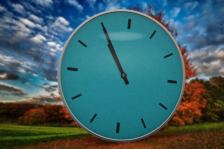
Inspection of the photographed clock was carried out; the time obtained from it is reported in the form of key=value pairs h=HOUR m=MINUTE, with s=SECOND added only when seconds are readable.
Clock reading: h=10 m=55
